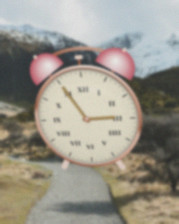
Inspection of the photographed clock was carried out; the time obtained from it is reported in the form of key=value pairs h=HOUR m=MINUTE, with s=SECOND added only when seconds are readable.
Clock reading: h=2 m=55
